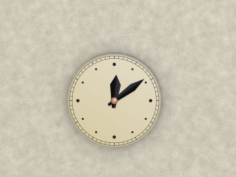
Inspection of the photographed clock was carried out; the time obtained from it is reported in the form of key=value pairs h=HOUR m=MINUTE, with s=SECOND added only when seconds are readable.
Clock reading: h=12 m=9
